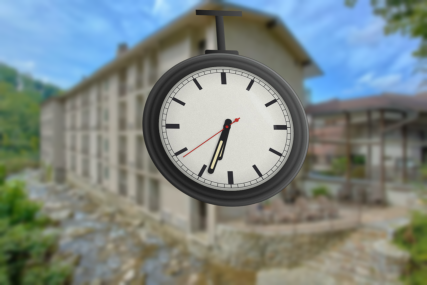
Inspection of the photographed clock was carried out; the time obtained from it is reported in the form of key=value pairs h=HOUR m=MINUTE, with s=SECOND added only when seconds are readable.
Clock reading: h=6 m=33 s=39
